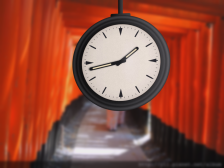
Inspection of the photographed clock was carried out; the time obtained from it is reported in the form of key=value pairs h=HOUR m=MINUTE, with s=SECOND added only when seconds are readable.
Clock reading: h=1 m=43
